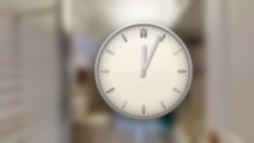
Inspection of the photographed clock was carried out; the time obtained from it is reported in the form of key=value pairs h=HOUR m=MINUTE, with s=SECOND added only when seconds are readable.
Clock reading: h=12 m=4
